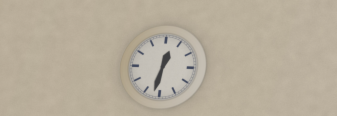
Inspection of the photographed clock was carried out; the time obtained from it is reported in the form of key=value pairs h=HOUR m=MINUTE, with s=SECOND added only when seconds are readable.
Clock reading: h=12 m=32
